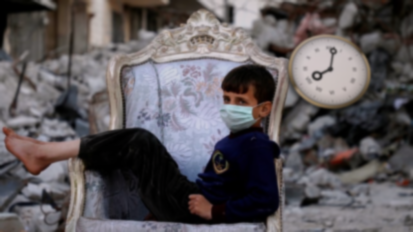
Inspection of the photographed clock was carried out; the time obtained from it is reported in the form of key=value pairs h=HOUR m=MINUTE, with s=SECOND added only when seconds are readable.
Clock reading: h=8 m=2
